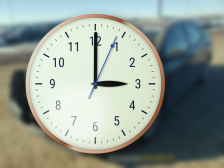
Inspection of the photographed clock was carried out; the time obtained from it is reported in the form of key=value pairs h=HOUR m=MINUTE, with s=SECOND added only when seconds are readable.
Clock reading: h=3 m=0 s=4
